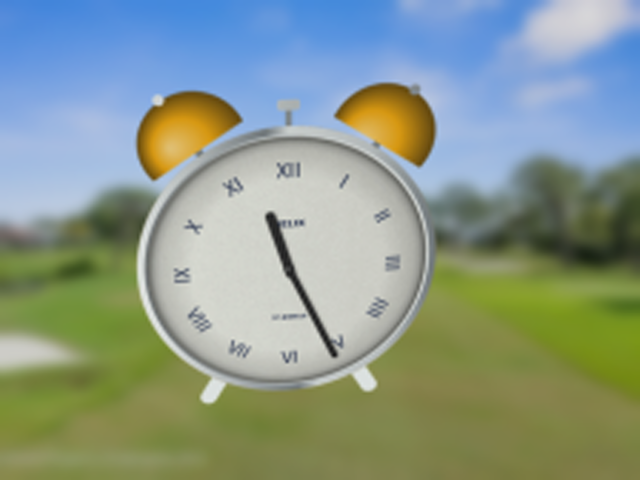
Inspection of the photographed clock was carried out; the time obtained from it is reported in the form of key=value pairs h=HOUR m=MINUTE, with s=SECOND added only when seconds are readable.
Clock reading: h=11 m=26
